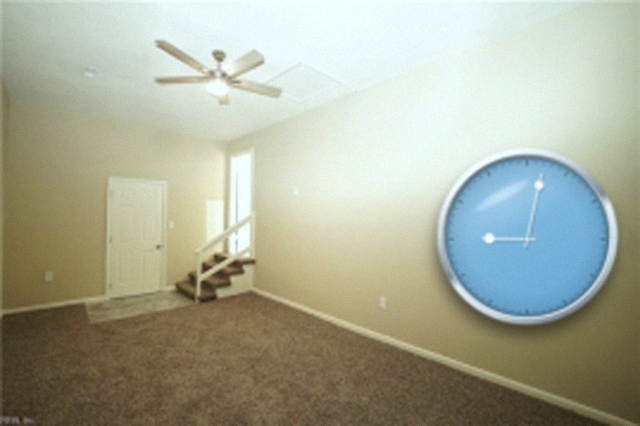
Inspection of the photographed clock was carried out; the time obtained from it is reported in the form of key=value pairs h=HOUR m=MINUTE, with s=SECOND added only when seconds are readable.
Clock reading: h=9 m=2
